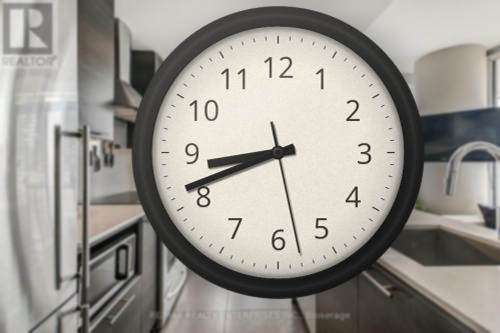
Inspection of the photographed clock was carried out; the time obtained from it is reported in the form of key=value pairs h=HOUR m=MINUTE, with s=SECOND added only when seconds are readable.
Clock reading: h=8 m=41 s=28
